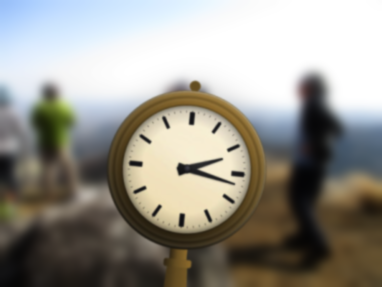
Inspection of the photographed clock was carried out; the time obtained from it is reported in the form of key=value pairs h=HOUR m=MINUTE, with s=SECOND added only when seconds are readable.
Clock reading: h=2 m=17
